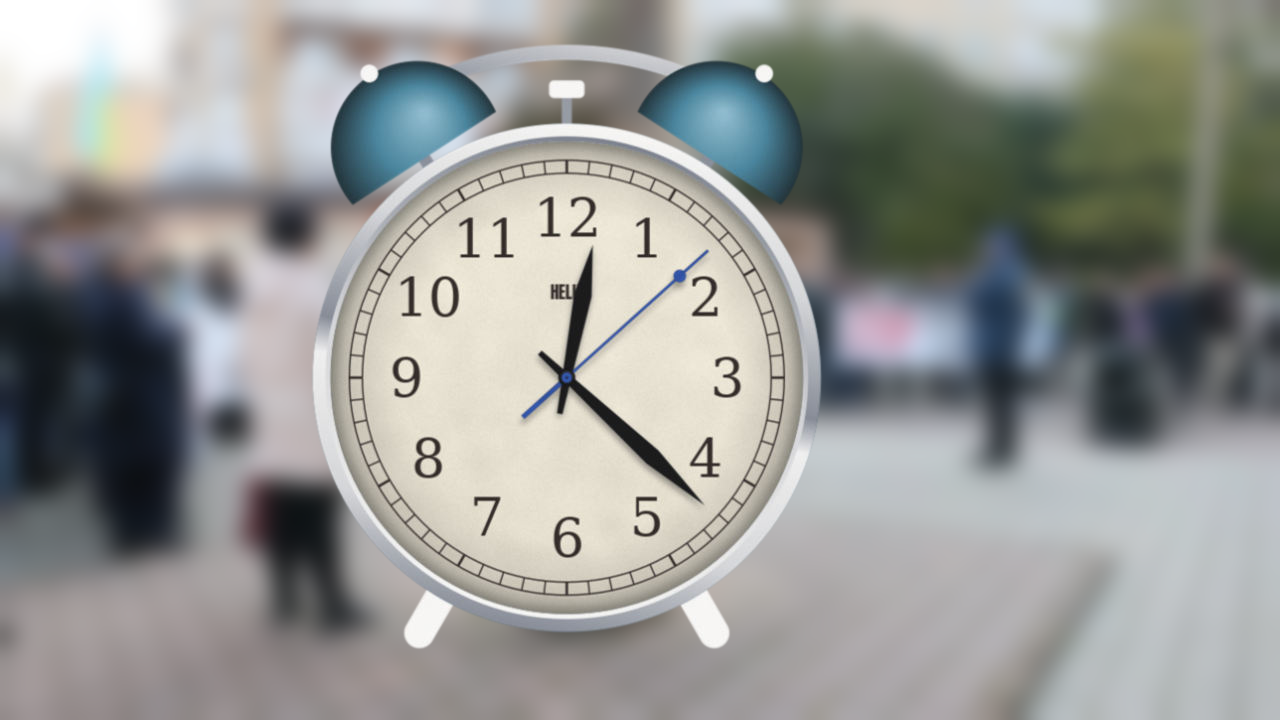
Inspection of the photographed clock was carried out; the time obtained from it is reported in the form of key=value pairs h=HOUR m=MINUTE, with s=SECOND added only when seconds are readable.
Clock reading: h=12 m=22 s=8
